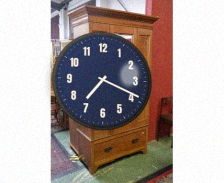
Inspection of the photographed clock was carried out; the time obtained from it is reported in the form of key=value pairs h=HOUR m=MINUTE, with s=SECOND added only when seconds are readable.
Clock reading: h=7 m=19
